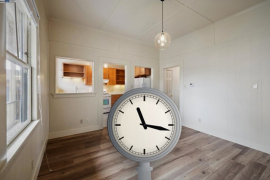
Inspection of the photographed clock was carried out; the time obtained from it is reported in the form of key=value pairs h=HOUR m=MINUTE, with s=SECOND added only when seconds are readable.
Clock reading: h=11 m=17
